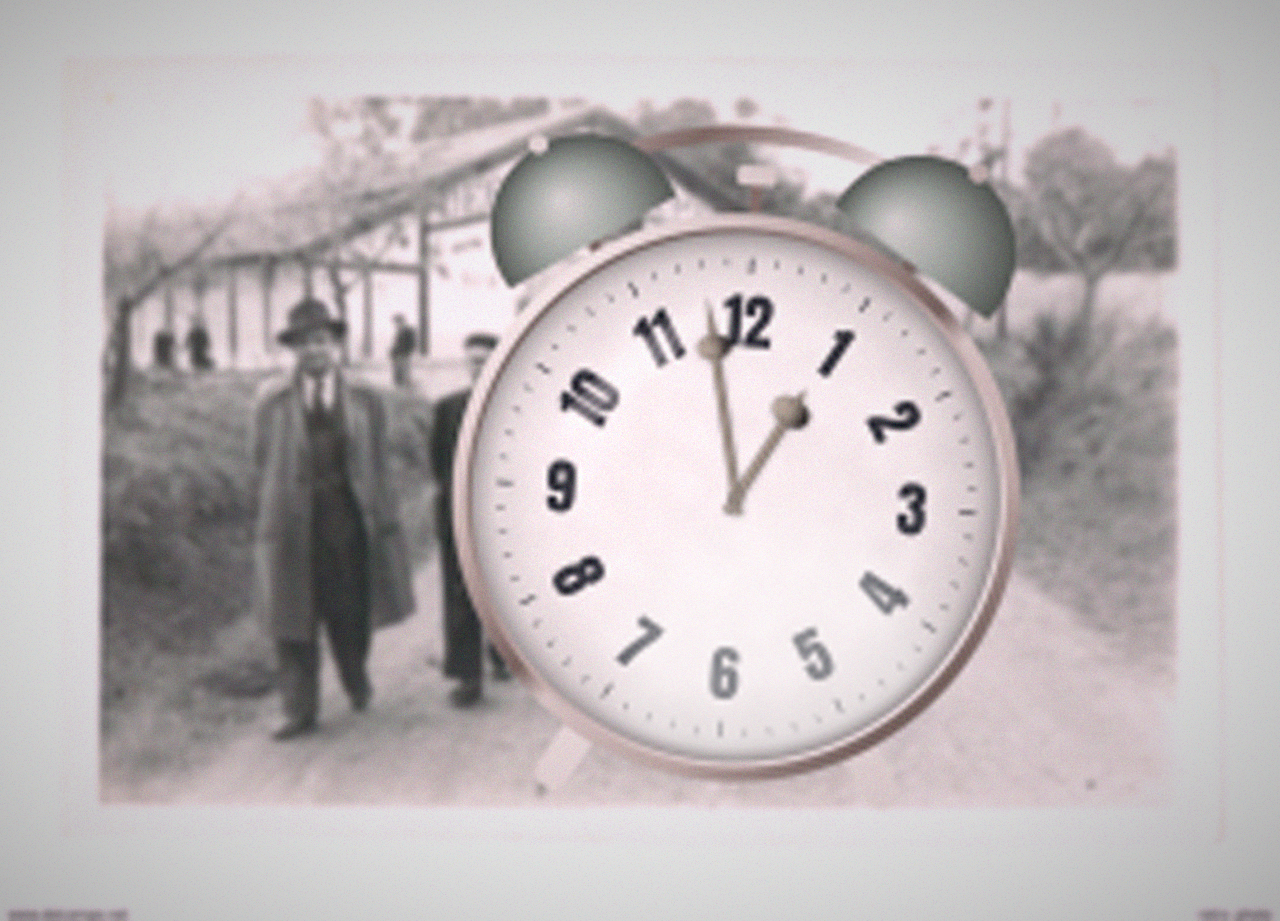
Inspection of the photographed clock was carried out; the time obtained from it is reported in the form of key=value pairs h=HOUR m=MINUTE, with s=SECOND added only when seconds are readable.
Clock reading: h=12 m=58
